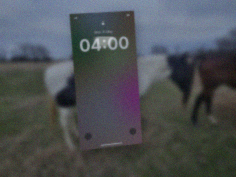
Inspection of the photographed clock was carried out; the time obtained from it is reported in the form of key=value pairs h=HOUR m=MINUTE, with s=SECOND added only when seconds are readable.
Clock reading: h=4 m=0
